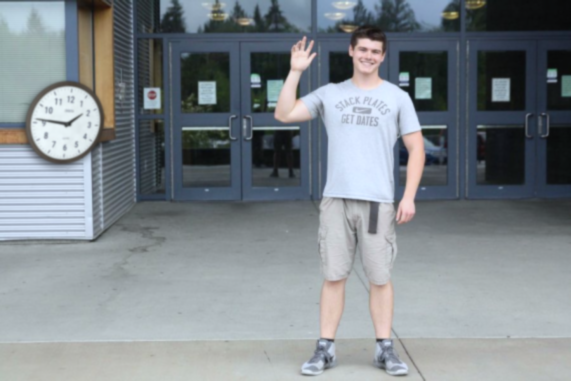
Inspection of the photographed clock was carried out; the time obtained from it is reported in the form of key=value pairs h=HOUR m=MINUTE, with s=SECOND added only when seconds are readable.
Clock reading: h=1 m=46
